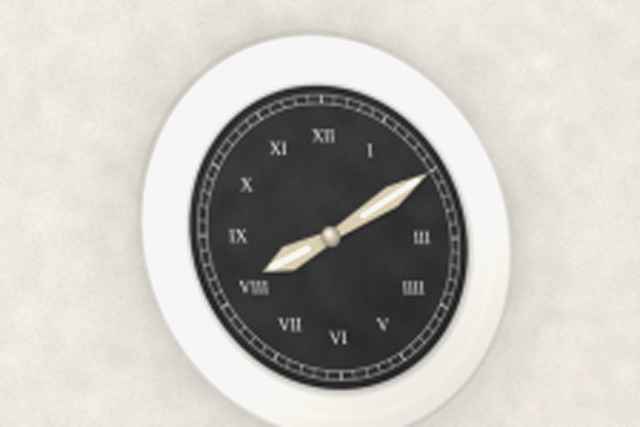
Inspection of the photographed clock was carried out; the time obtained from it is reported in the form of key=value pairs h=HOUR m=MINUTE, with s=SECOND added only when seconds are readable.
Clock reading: h=8 m=10
